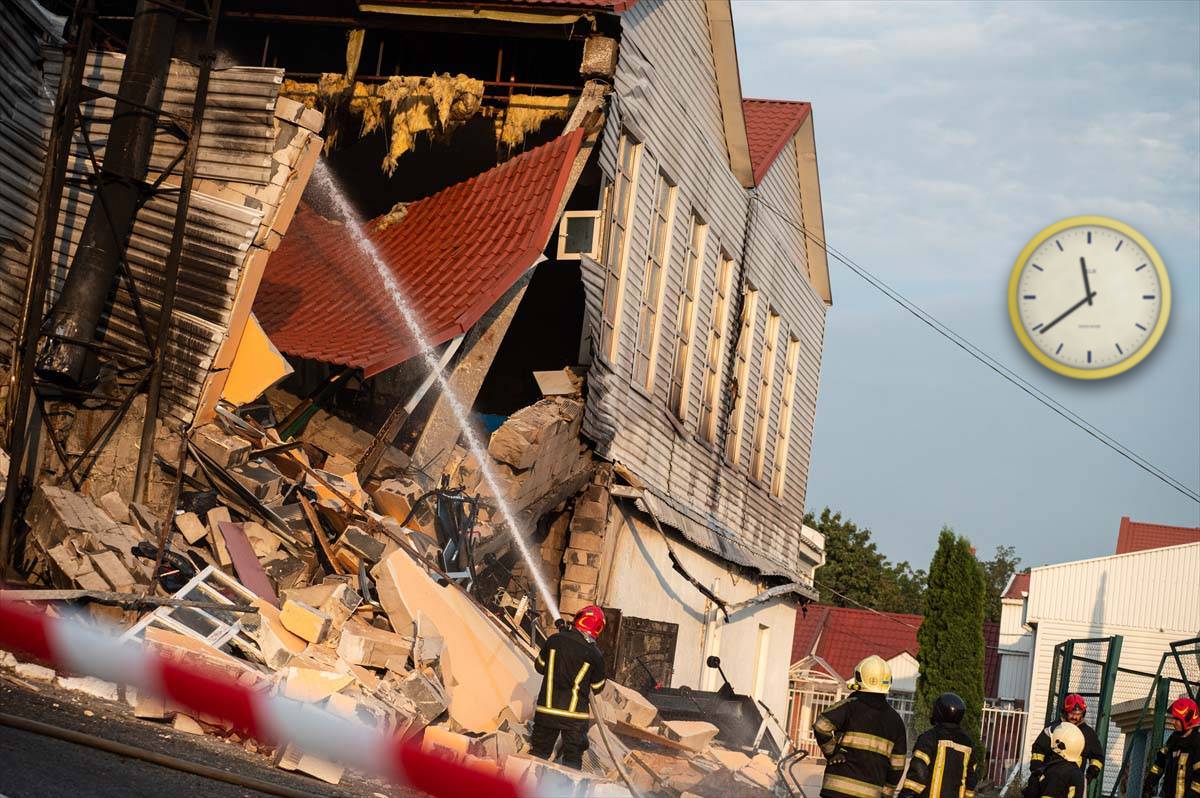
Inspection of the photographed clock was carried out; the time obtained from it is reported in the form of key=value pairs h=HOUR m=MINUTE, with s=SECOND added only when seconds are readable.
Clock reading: h=11 m=39
